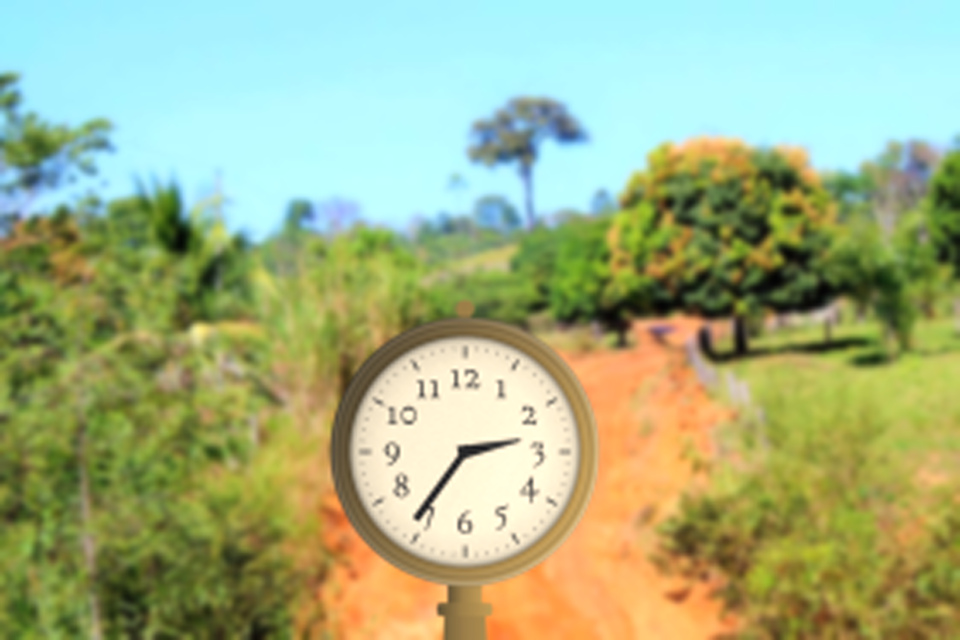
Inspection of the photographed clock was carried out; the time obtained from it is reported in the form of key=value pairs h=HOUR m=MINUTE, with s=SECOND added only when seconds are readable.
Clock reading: h=2 m=36
